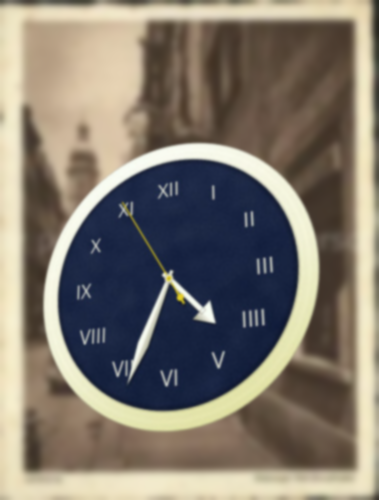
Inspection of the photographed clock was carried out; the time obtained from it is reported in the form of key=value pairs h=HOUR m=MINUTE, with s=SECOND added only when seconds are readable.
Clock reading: h=4 m=33 s=55
